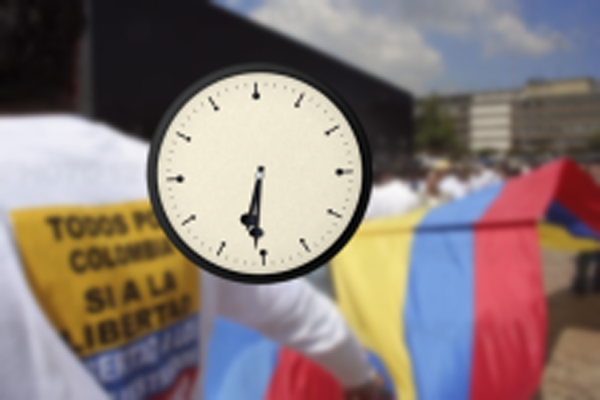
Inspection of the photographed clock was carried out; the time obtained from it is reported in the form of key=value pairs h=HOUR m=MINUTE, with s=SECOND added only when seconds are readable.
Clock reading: h=6 m=31
